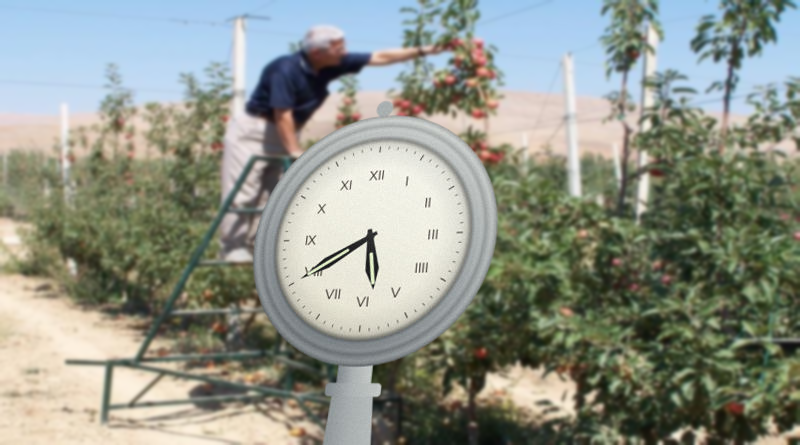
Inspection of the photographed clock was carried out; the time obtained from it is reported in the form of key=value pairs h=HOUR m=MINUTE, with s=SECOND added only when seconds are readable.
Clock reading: h=5 m=40
